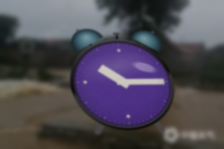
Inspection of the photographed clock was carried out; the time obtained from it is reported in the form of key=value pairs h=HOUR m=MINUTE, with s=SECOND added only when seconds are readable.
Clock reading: h=10 m=15
